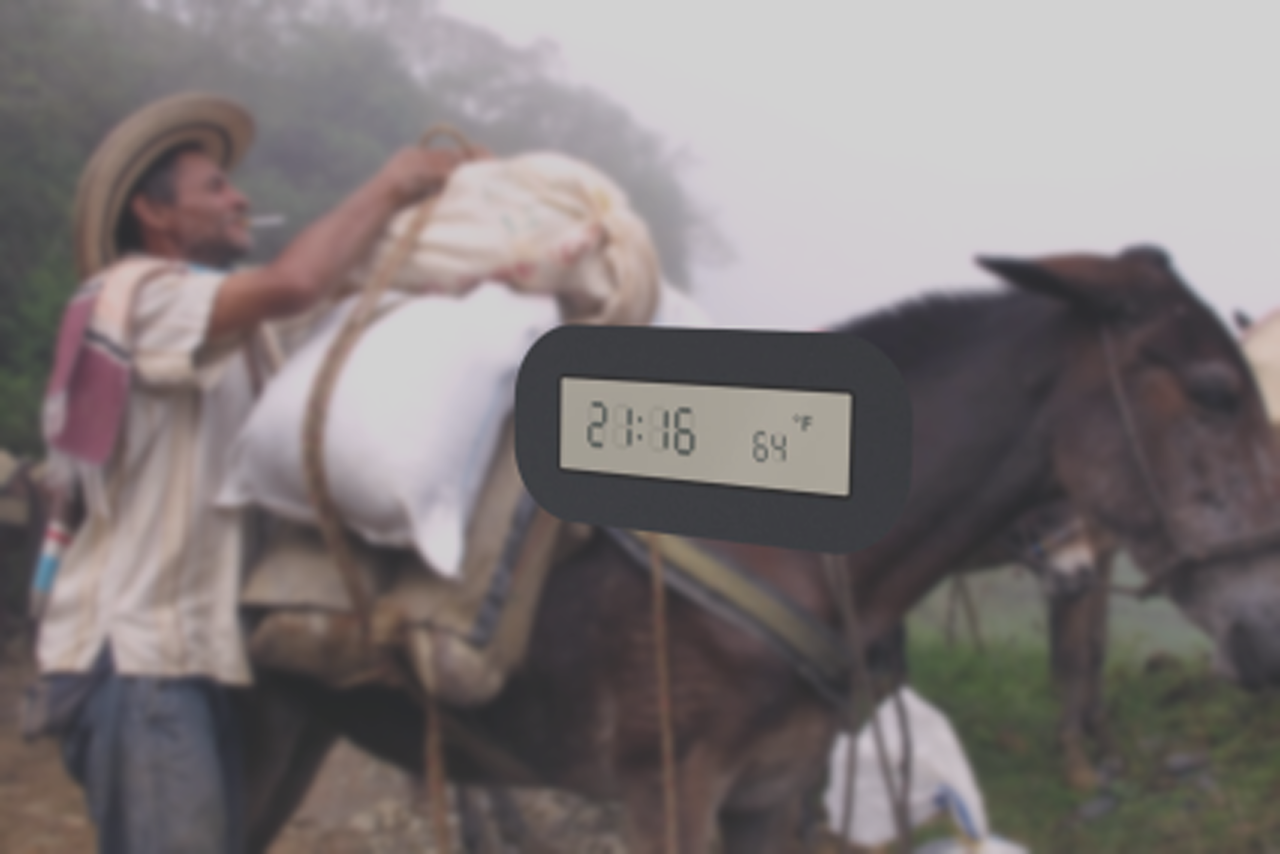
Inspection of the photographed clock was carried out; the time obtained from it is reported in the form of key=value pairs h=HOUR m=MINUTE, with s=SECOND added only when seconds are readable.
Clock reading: h=21 m=16
